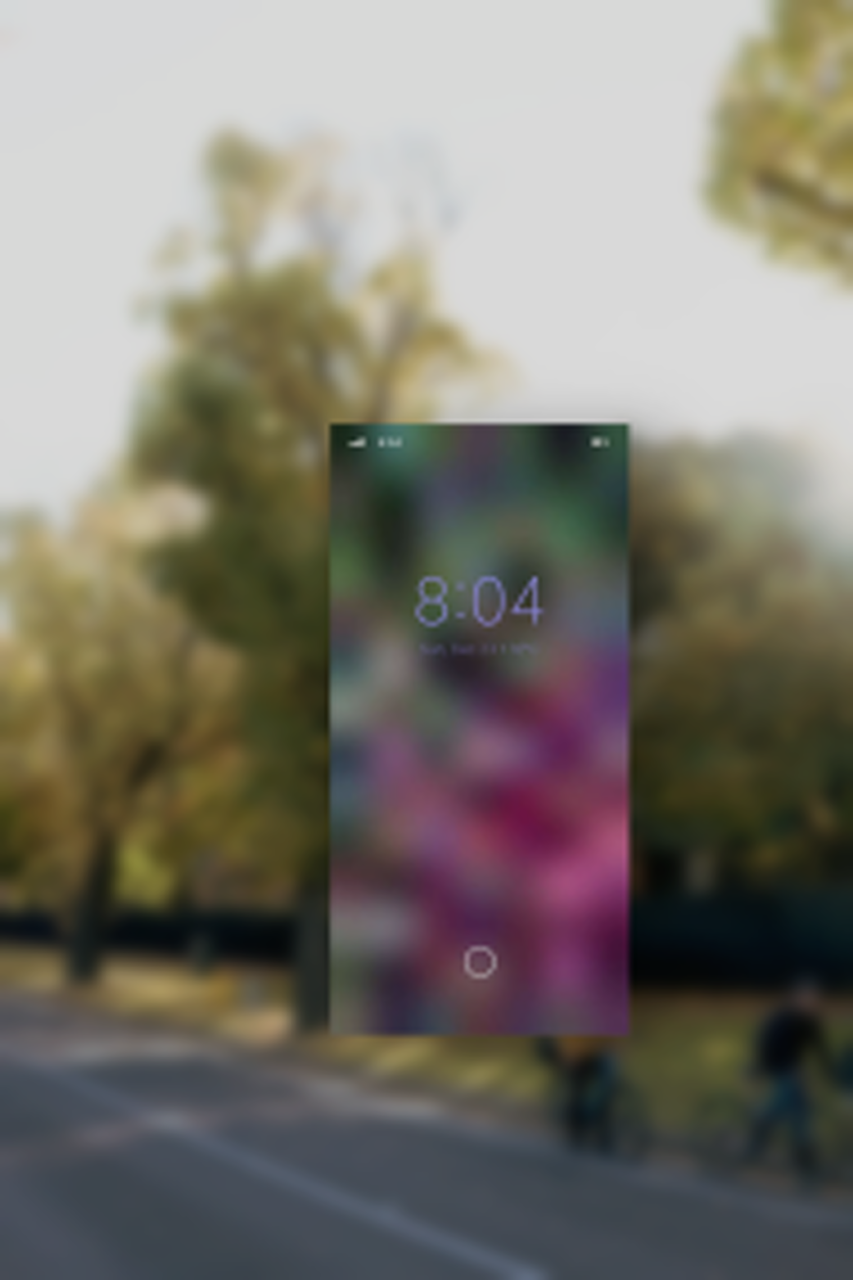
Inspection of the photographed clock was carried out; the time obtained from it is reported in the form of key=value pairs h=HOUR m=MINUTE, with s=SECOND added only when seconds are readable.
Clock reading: h=8 m=4
